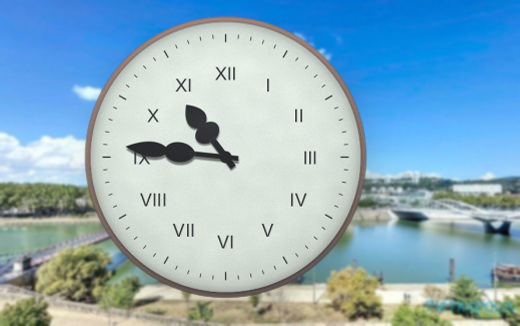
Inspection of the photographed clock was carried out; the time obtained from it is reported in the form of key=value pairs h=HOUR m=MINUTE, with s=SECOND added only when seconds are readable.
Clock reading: h=10 m=46
